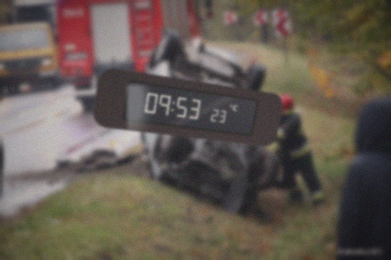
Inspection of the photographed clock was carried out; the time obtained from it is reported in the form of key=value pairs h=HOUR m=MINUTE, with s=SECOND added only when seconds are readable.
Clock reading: h=9 m=53
